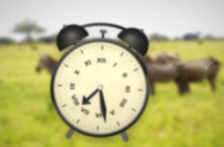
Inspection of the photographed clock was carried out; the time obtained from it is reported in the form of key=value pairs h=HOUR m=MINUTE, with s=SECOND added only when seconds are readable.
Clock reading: h=7 m=28
